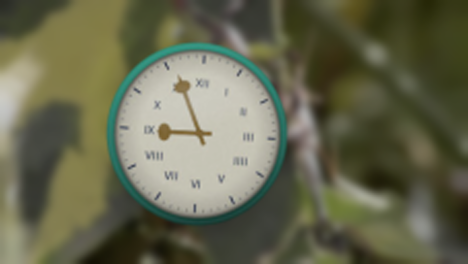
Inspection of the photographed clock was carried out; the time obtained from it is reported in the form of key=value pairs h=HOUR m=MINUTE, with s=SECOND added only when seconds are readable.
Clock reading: h=8 m=56
